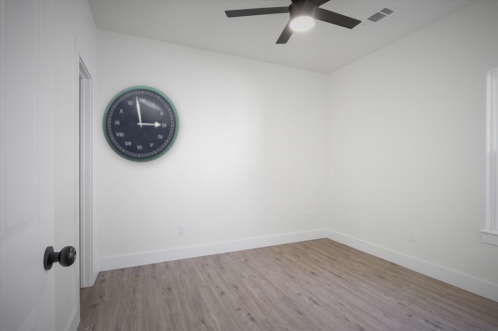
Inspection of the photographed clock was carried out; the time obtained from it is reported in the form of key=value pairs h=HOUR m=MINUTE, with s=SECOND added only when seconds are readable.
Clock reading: h=2 m=58
